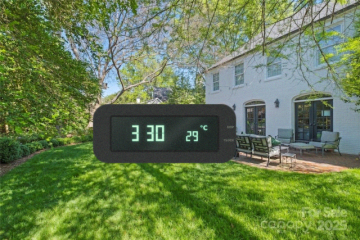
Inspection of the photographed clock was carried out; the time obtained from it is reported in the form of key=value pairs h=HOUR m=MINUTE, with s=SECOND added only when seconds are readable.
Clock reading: h=3 m=30
